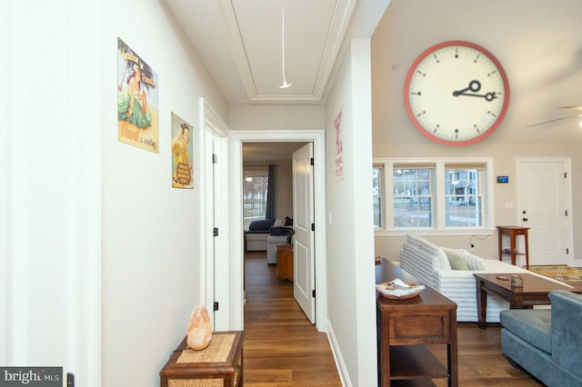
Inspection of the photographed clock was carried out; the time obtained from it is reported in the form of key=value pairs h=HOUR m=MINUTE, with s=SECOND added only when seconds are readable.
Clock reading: h=2 m=16
